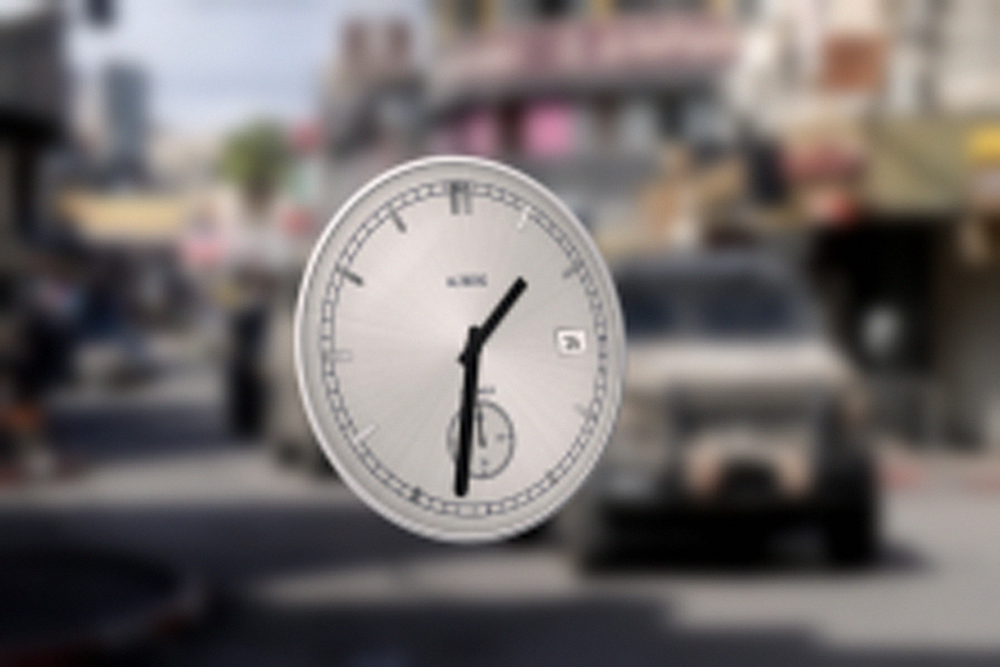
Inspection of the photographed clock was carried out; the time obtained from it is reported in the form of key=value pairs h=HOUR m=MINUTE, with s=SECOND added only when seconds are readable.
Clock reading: h=1 m=32
